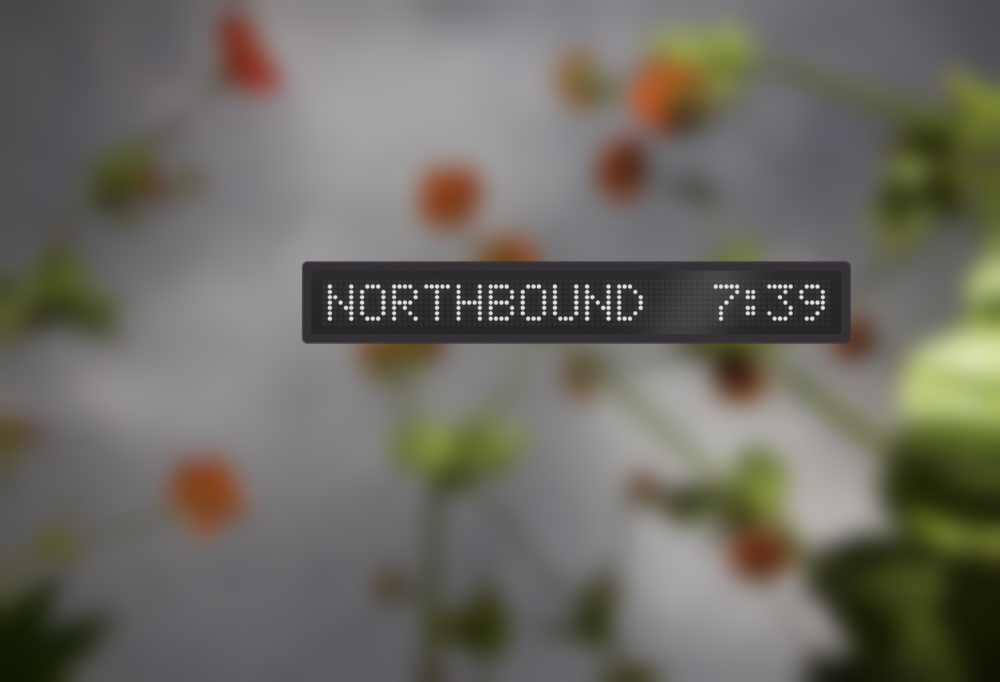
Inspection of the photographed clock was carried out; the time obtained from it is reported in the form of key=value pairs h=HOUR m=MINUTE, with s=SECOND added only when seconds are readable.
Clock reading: h=7 m=39
